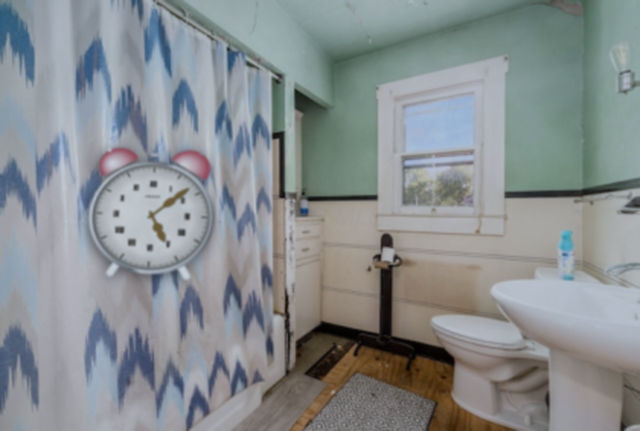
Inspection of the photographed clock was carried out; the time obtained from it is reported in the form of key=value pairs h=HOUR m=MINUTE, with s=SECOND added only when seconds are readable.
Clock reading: h=5 m=8
